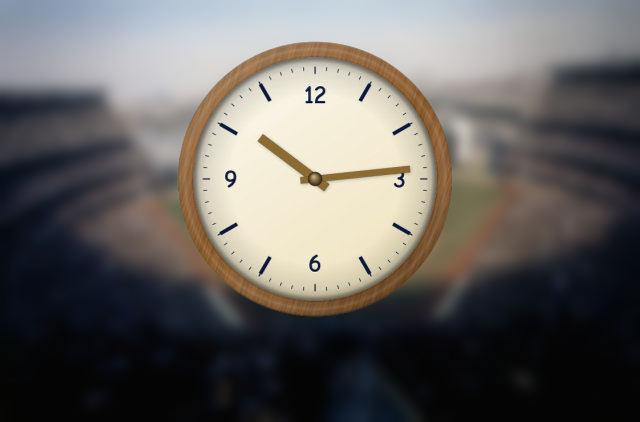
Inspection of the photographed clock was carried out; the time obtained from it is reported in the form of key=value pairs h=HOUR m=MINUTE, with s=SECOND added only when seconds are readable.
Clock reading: h=10 m=14
